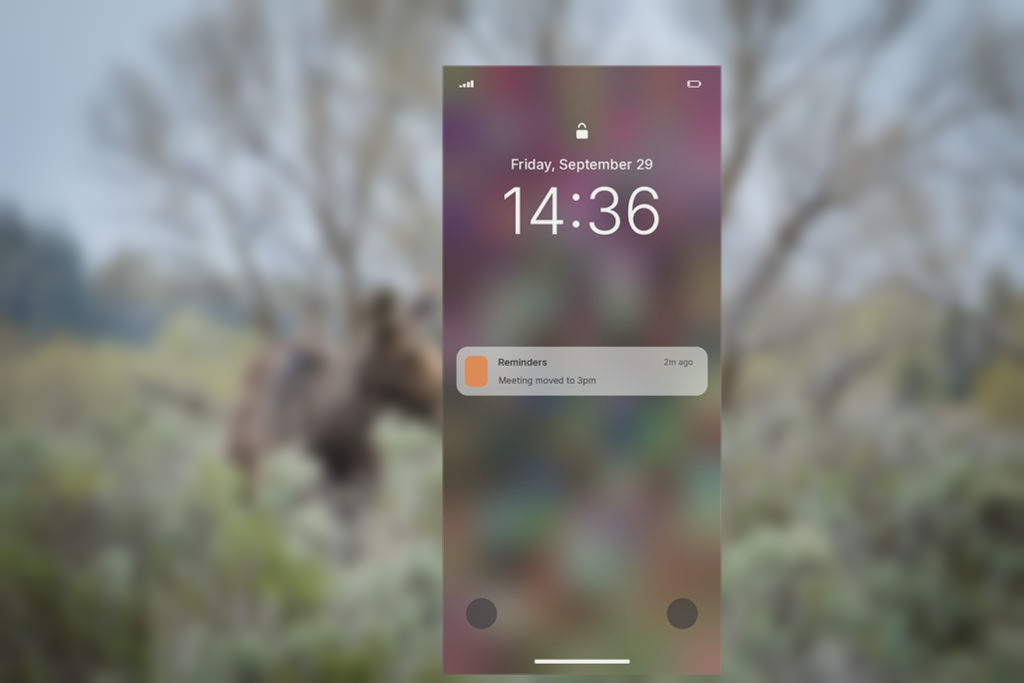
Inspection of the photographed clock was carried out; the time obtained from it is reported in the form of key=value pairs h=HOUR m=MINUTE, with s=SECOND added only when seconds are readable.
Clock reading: h=14 m=36
